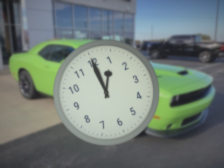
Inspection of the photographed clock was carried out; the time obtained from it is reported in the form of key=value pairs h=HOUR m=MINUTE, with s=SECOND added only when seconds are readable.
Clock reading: h=1 m=0
